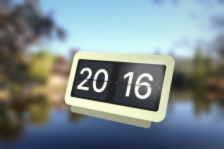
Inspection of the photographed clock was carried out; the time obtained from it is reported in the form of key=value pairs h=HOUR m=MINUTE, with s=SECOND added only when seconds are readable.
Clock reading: h=20 m=16
